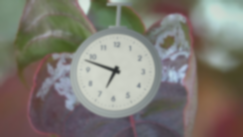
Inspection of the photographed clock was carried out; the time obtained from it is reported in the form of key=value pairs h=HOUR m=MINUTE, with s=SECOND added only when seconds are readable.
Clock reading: h=6 m=48
